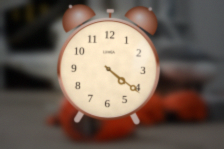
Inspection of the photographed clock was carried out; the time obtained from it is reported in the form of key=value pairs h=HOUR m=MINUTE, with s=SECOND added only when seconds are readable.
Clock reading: h=4 m=21
